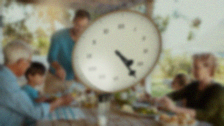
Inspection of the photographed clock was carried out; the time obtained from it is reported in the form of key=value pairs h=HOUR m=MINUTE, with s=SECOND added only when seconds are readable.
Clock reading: h=4 m=24
